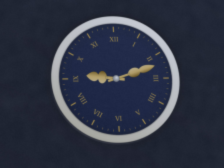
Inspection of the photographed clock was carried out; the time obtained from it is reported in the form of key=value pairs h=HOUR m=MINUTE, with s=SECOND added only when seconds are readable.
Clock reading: h=9 m=12
